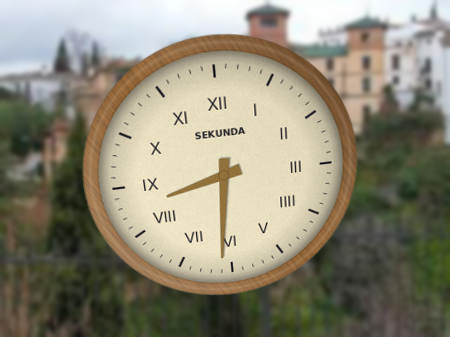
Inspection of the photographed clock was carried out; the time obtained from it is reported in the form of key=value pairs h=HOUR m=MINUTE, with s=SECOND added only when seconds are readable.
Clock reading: h=8 m=31
